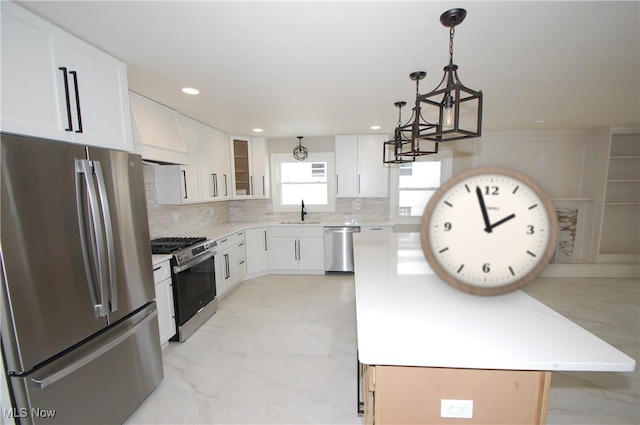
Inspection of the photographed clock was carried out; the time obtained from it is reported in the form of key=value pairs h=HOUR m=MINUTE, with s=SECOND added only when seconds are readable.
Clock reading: h=1 m=57
